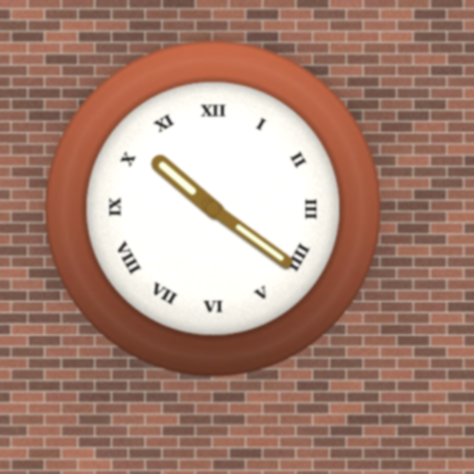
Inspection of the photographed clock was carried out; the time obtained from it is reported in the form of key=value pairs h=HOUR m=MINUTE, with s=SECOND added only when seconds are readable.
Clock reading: h=10 m=21
